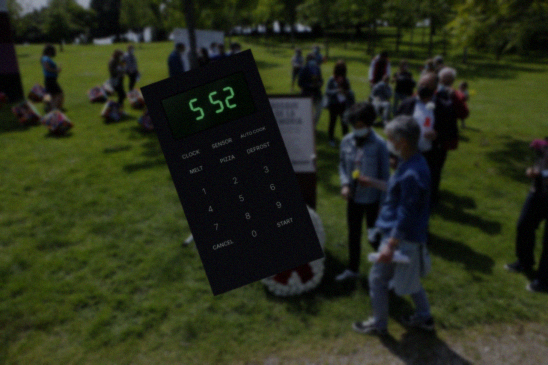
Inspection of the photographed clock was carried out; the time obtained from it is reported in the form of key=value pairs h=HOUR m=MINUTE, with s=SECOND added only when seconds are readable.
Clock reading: h=5 m=52
